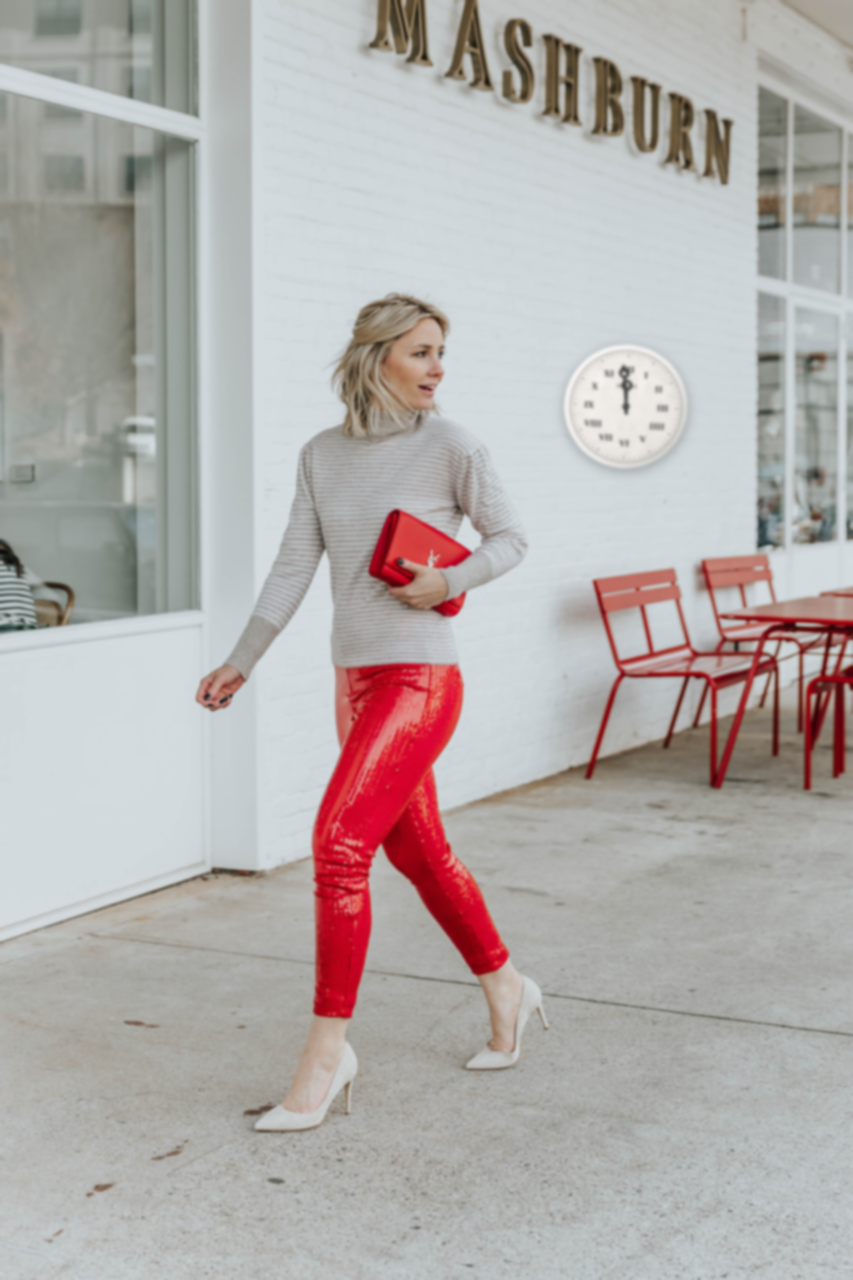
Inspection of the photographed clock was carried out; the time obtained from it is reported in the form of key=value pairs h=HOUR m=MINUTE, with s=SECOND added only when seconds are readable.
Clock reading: h=11 m=59
